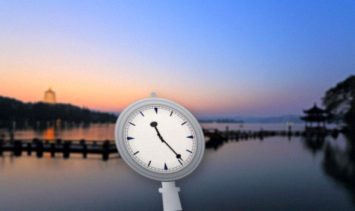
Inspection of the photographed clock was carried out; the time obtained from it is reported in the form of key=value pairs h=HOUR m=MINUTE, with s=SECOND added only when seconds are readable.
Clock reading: h=11 m=24
